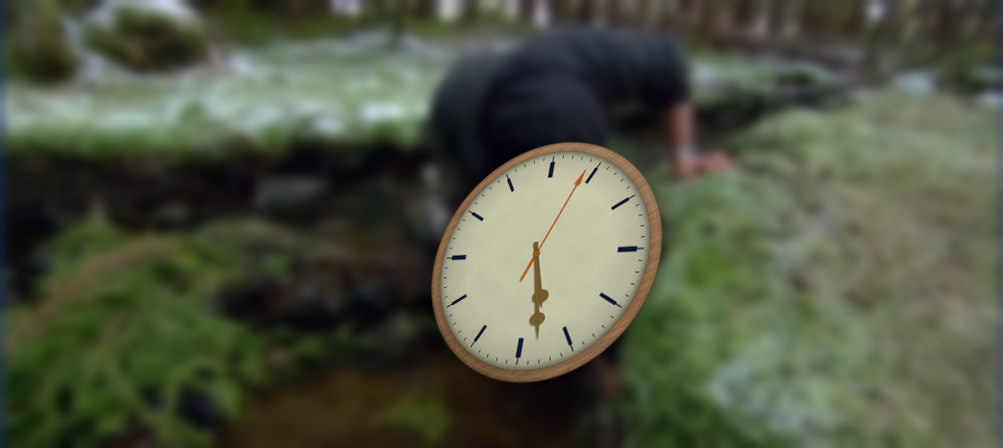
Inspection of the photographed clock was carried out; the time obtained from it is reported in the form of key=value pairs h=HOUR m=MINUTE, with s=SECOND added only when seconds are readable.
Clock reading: h=5 m=28 s=4
